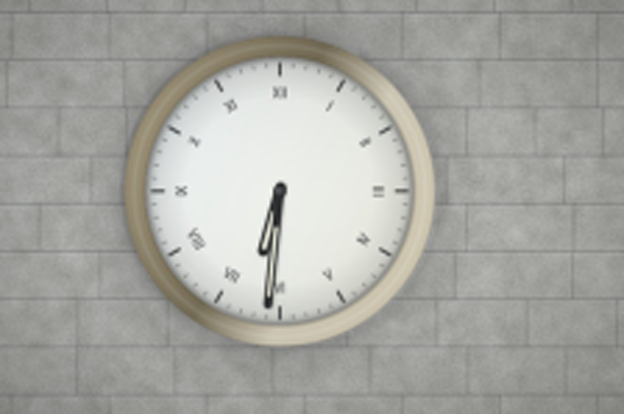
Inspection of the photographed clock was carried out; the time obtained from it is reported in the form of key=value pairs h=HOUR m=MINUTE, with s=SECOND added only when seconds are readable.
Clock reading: h=6 m=31
